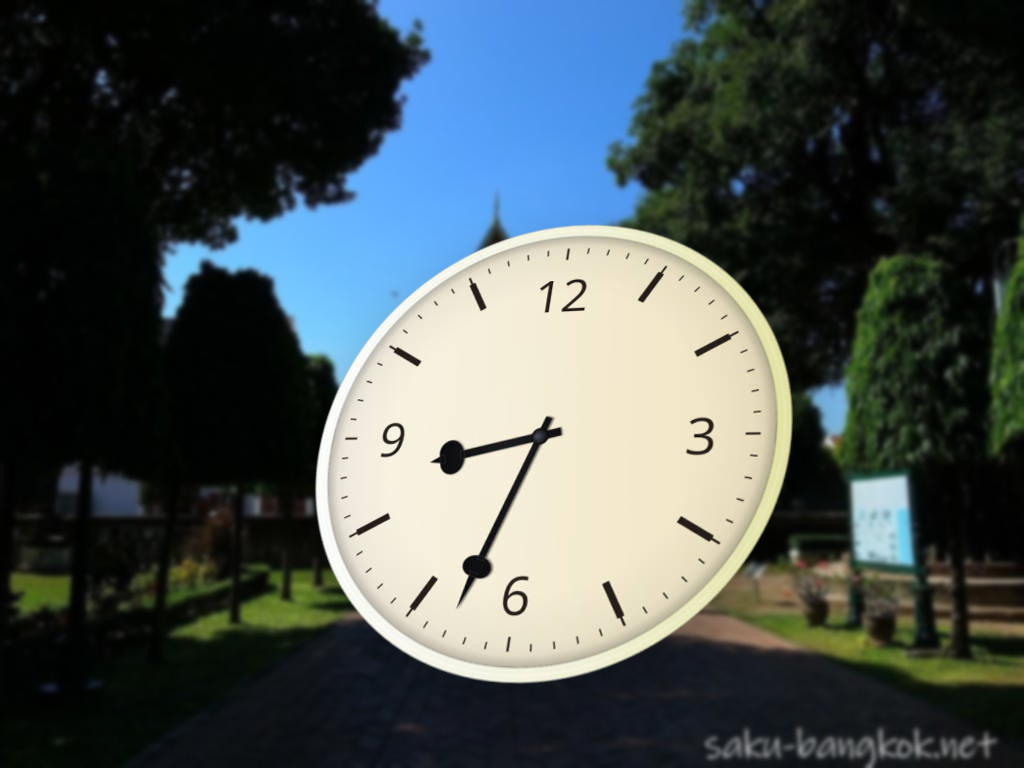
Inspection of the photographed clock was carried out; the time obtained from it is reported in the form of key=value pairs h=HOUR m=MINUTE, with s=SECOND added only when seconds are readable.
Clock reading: h=8 m=33
